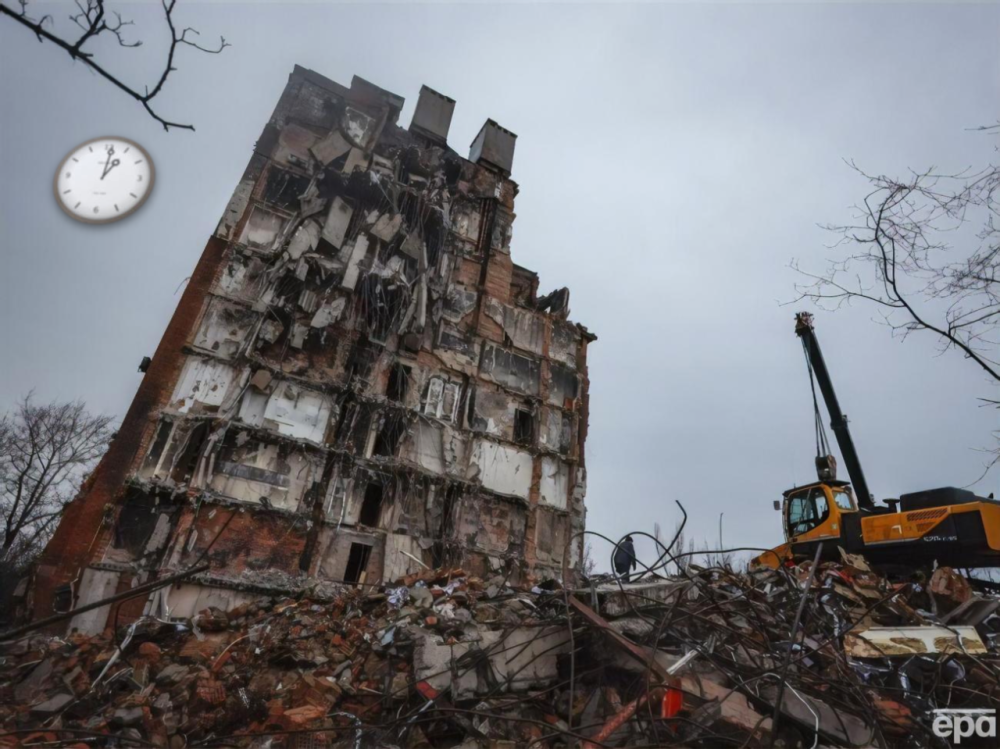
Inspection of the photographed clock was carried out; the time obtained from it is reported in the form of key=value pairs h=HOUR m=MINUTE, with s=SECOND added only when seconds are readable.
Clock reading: h=1 m=1
